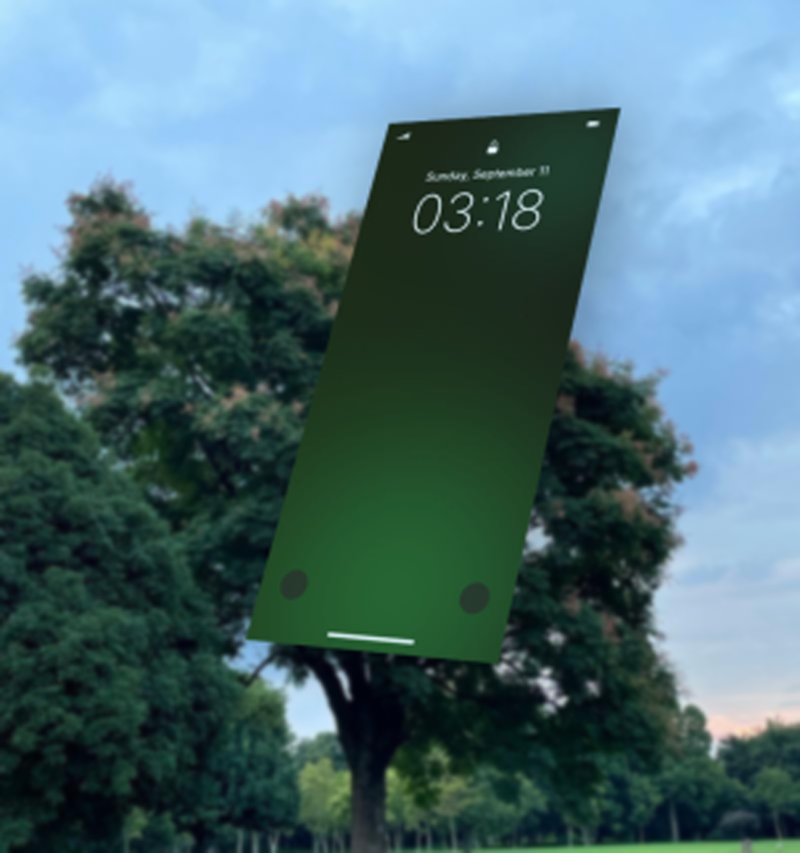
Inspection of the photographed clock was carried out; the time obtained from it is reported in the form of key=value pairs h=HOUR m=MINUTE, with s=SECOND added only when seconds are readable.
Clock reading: h=3 m=18
